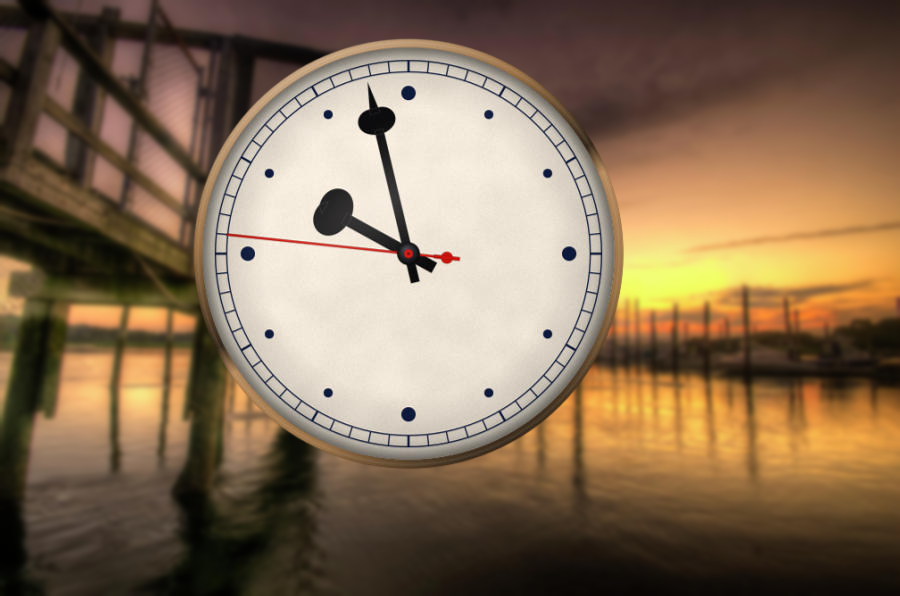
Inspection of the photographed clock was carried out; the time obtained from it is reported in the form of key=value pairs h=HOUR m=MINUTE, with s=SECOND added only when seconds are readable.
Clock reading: h=9 m=57 s=46
